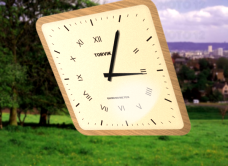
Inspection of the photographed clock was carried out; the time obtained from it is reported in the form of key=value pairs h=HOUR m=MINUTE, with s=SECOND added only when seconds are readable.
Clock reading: h=3 m=5
